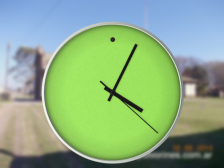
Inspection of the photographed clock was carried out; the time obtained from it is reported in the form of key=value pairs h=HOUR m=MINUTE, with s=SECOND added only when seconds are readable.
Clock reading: h=4 m=4 s=22
